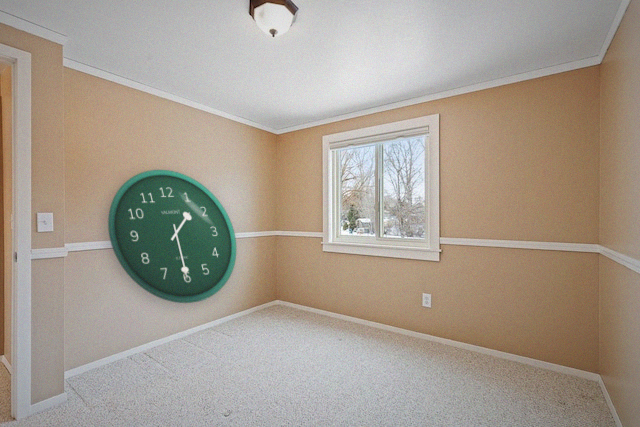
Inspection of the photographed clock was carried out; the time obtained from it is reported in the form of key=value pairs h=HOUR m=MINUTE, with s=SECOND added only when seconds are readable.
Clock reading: h=1 m=30
